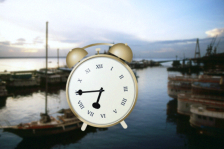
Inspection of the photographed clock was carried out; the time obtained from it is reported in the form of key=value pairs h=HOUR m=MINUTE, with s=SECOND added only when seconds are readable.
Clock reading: h=6 m=45
